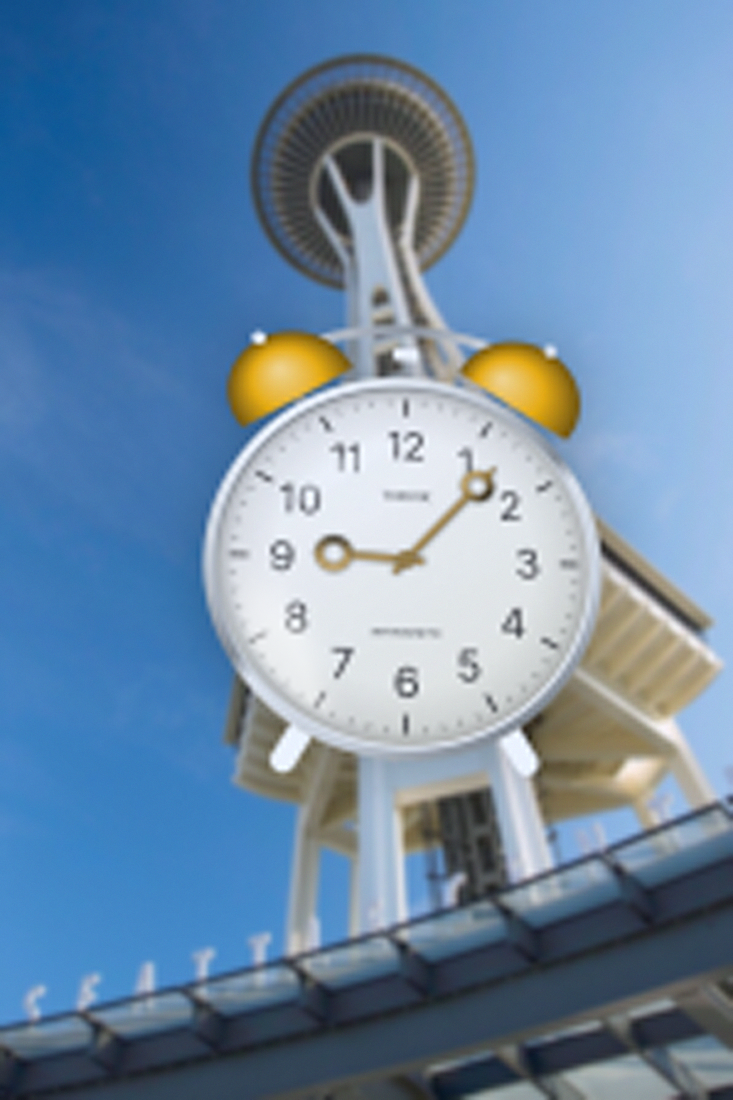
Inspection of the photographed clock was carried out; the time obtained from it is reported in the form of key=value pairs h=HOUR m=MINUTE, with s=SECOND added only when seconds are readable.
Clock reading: h=9 m=7
